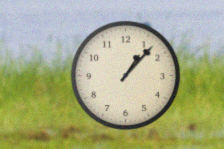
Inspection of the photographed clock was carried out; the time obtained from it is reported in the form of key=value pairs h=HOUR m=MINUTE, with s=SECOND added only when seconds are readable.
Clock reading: h=1 m=7
